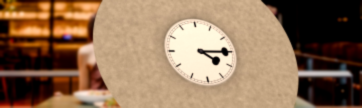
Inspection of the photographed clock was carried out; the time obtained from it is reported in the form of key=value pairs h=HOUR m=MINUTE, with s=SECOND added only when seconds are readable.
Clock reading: h=4 m=15
